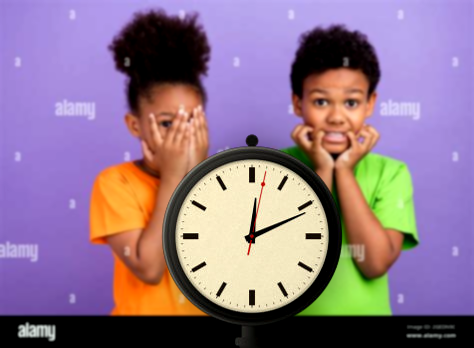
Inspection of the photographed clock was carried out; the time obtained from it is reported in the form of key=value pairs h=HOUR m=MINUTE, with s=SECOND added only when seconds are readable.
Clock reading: h=12 m=11 s=2
